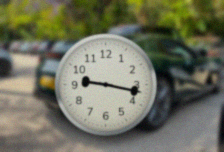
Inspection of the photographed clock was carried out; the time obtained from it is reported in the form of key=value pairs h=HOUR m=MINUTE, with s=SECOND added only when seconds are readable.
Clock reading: h=9 m=17
